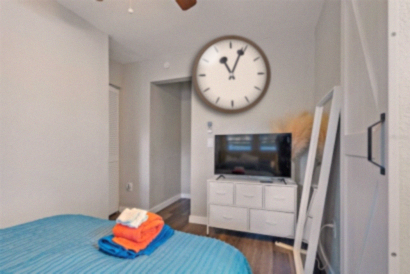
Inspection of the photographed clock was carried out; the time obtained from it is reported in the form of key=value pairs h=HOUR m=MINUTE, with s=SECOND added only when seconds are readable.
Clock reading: h=11 m=4
